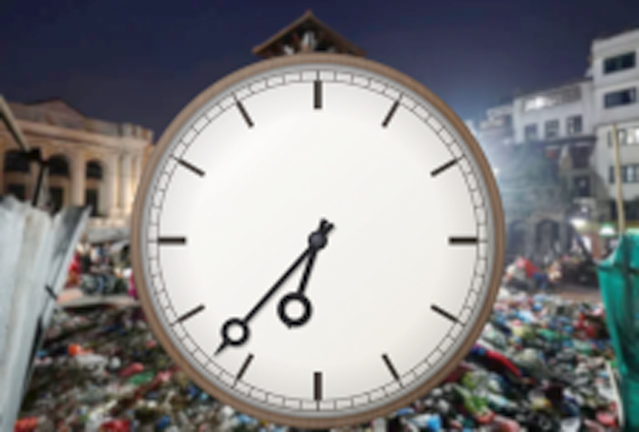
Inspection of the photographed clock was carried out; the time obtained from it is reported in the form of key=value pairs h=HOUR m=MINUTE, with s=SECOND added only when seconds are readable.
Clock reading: h=6 m=37
